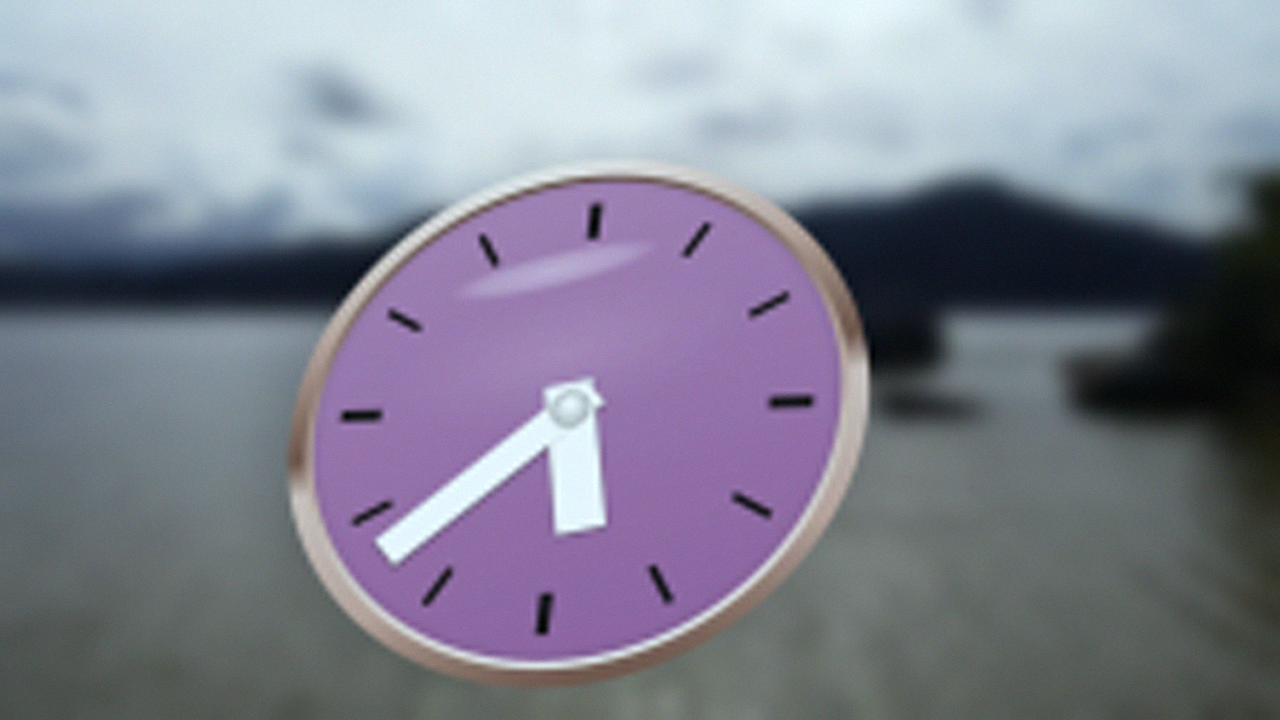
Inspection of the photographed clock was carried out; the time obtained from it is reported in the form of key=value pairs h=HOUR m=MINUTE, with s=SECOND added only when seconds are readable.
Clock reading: h=5 m=38
